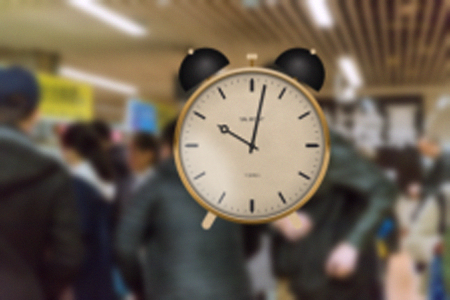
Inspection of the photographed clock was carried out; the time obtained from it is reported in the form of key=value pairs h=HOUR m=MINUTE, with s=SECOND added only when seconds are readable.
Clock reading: h=10 m=2
